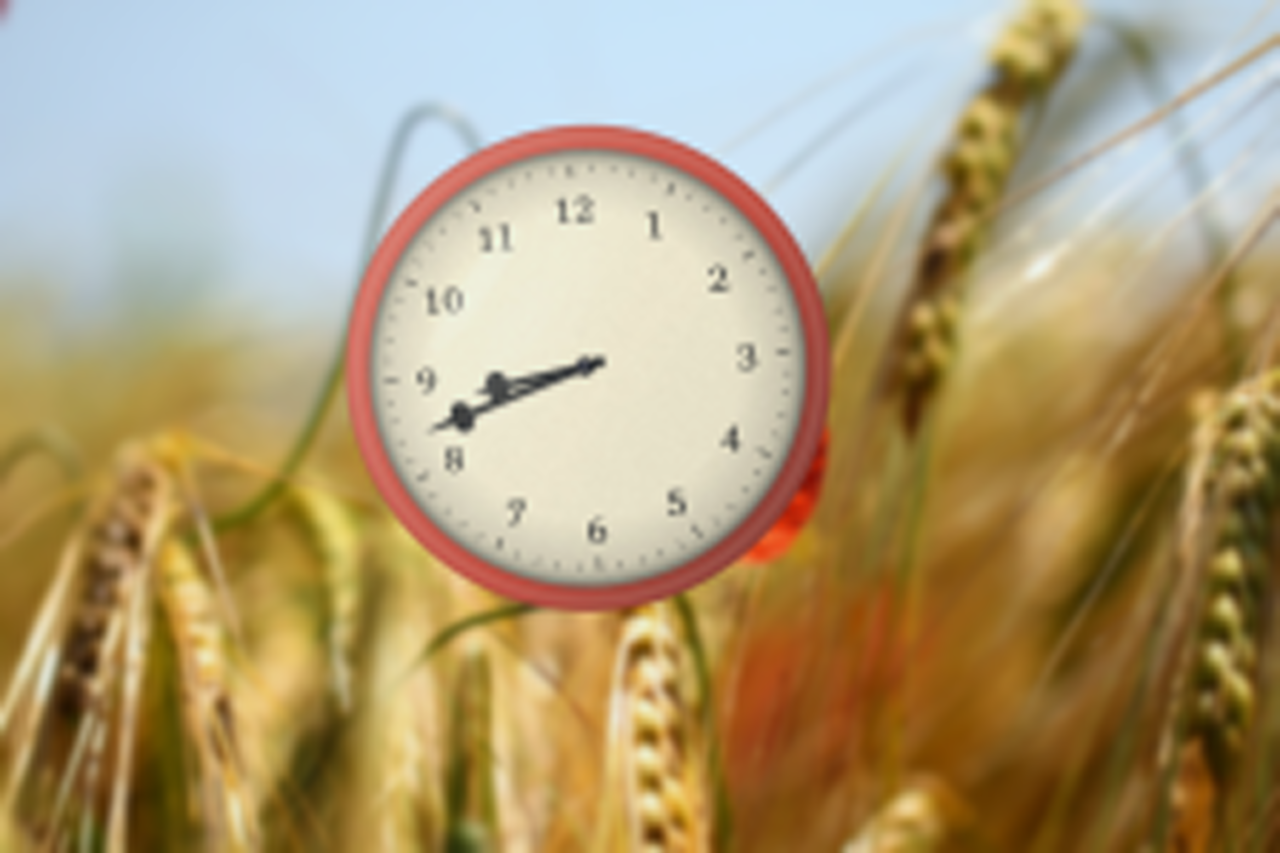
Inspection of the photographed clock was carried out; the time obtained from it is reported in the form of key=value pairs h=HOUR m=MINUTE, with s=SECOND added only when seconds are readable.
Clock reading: h=8 m=42
